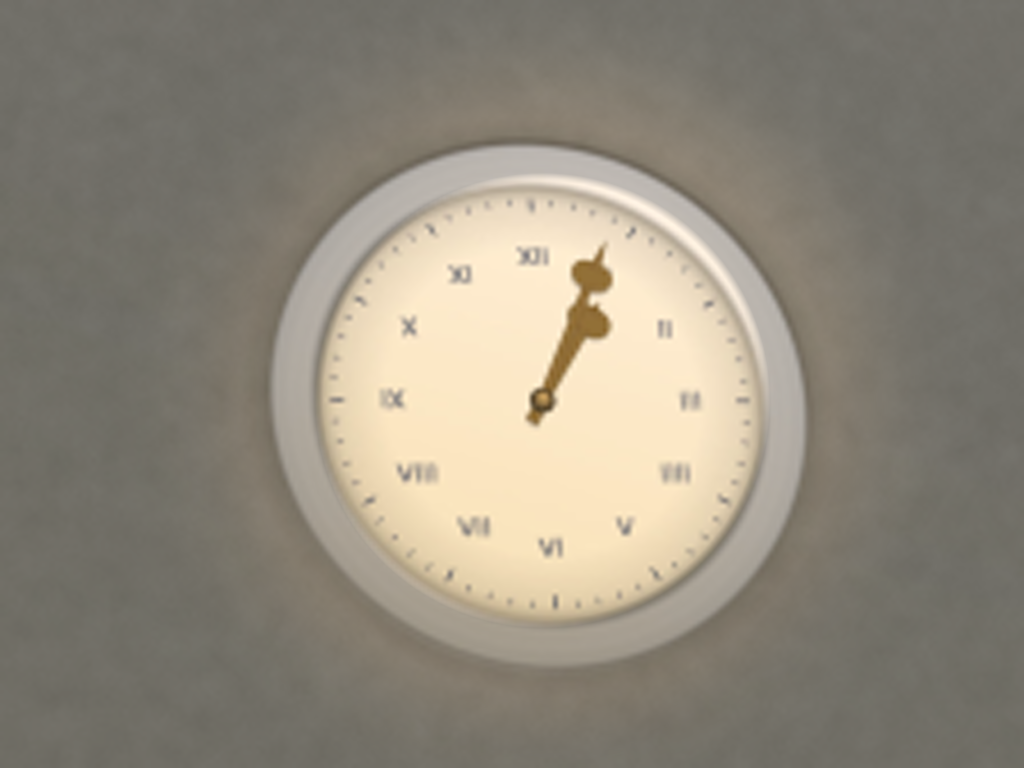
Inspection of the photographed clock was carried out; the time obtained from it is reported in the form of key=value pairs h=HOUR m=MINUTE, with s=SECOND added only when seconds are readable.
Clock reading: h=1 m=4
